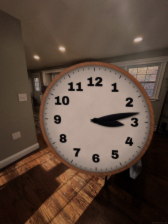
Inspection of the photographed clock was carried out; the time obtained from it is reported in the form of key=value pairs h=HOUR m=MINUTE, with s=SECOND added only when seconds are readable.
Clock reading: h=3 m=13
